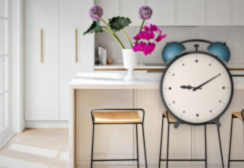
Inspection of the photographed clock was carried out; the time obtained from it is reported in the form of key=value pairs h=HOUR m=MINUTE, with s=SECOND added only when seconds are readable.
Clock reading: h=9 m=10
